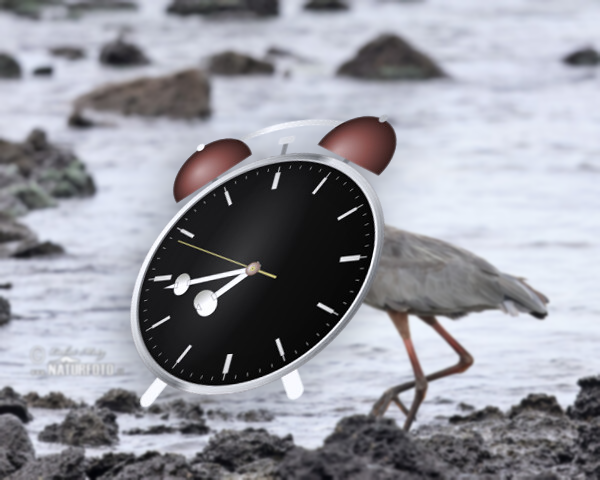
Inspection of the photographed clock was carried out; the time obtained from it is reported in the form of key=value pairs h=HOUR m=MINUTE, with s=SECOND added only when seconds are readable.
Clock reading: h=7 m=43 s=49
